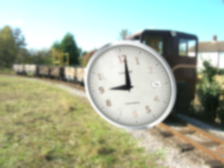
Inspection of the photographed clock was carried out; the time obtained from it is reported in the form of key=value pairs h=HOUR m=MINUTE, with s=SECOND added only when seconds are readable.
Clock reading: h=9 m=1
